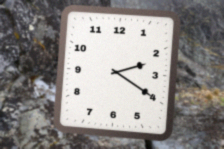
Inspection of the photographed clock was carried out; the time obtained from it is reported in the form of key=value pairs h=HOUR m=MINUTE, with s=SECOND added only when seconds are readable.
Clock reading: h=2 m=20
